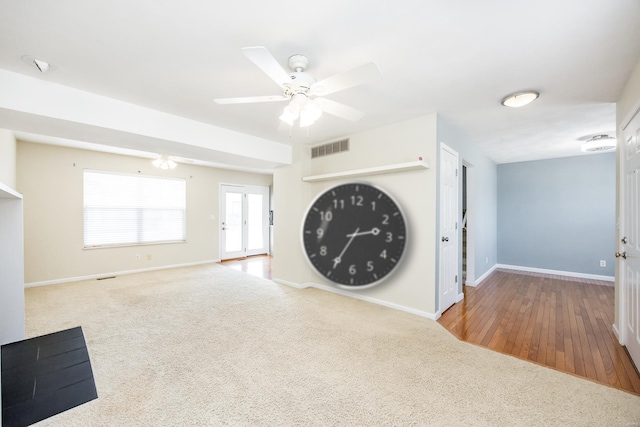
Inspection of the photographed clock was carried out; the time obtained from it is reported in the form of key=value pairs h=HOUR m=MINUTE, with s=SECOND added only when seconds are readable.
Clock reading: h=2 m=35
